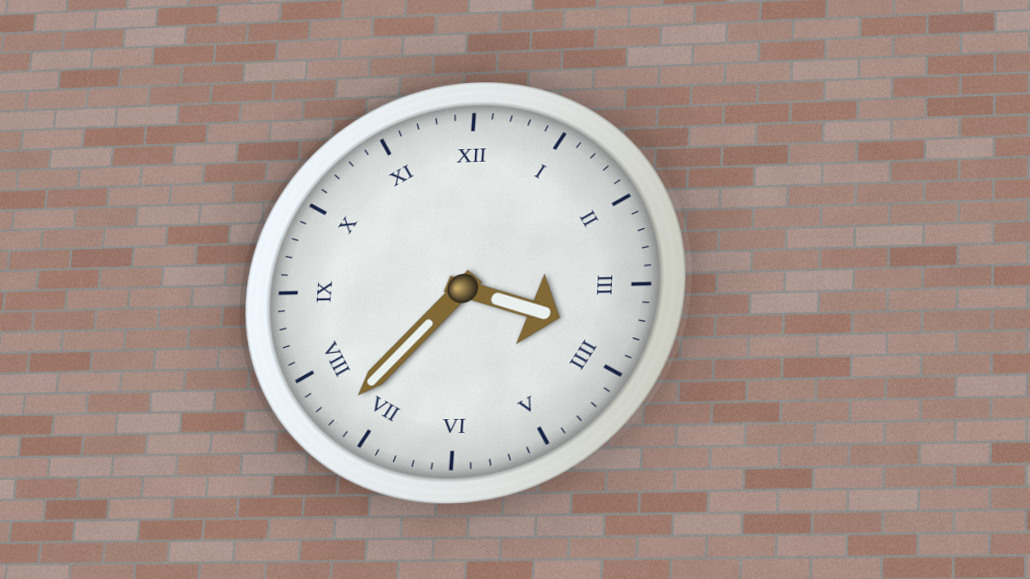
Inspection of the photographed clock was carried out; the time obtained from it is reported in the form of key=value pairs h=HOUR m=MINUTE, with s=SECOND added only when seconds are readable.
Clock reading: h=3 m=37
